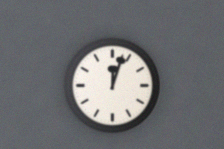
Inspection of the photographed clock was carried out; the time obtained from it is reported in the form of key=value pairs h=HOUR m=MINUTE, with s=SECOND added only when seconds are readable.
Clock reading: h=12 m=3
